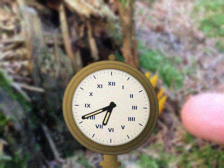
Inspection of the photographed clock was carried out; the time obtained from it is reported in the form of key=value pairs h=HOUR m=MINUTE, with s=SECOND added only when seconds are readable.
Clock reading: h=6 m=41
